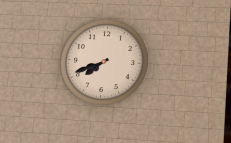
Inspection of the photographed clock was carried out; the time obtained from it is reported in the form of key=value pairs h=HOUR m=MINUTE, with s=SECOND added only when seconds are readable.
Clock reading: h=7 m=41
